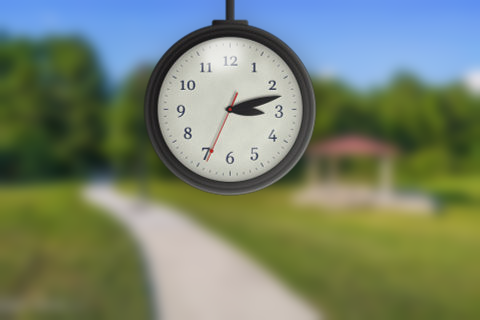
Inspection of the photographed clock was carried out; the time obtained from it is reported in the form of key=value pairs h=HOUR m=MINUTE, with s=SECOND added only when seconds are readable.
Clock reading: h=3 m=12 s=34
